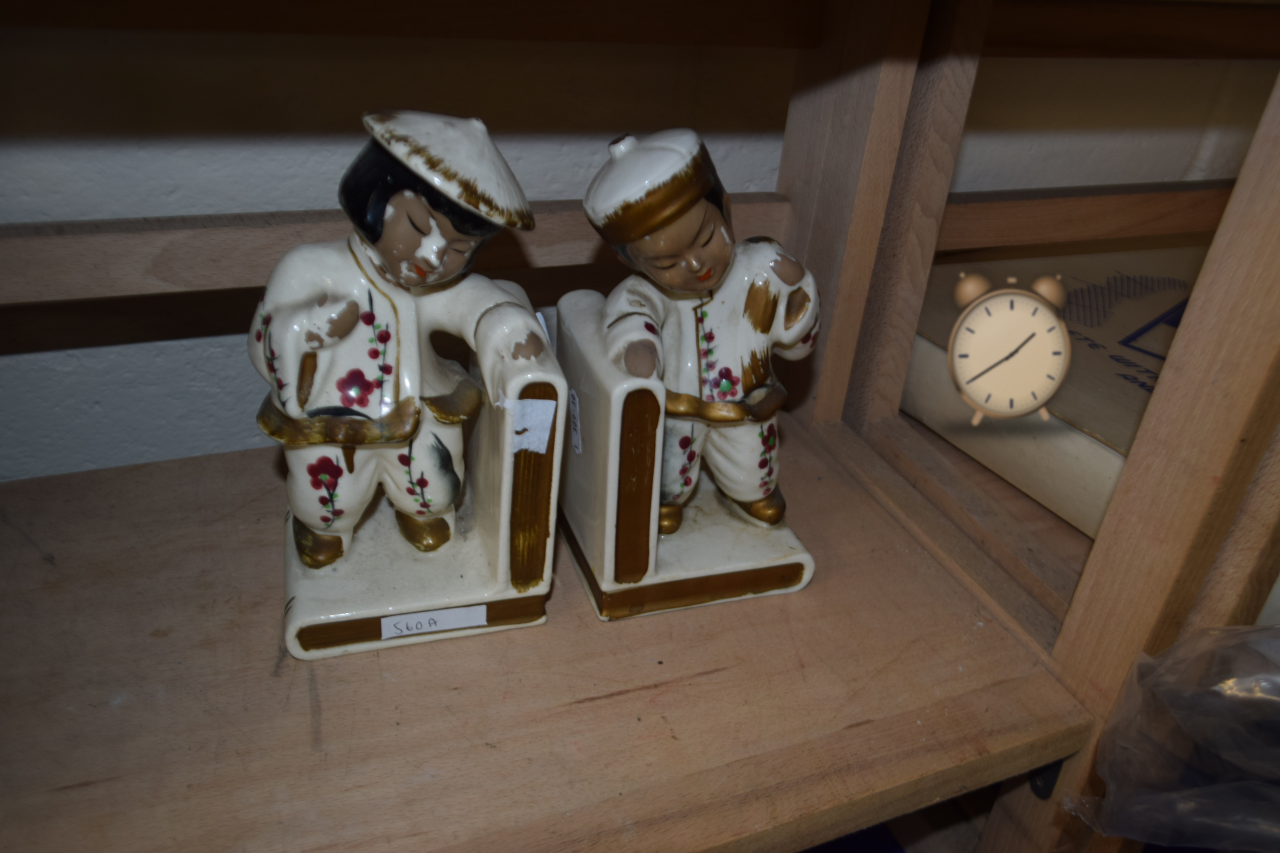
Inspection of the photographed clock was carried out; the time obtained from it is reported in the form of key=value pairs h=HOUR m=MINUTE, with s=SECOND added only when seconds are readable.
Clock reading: h=1 m=40
